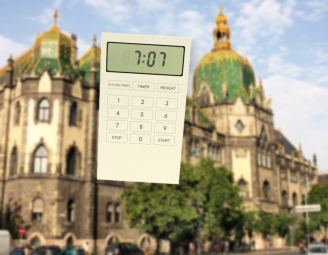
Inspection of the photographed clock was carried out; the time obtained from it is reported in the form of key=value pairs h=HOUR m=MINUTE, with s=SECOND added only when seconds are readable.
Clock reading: h=7 m=7
